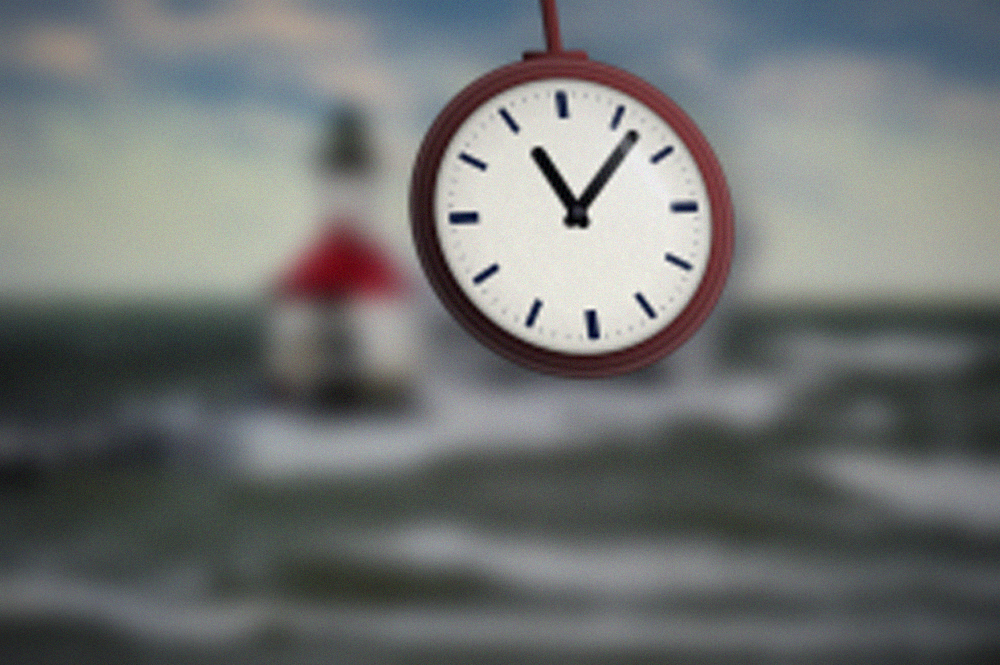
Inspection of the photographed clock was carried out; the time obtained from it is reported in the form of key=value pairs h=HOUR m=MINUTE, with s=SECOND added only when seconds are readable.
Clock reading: h=11 m=7
